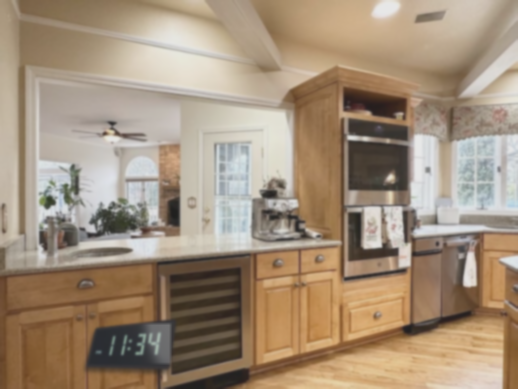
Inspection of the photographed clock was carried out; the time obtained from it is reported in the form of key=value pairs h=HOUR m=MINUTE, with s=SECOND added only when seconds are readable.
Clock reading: h=11 m=34
